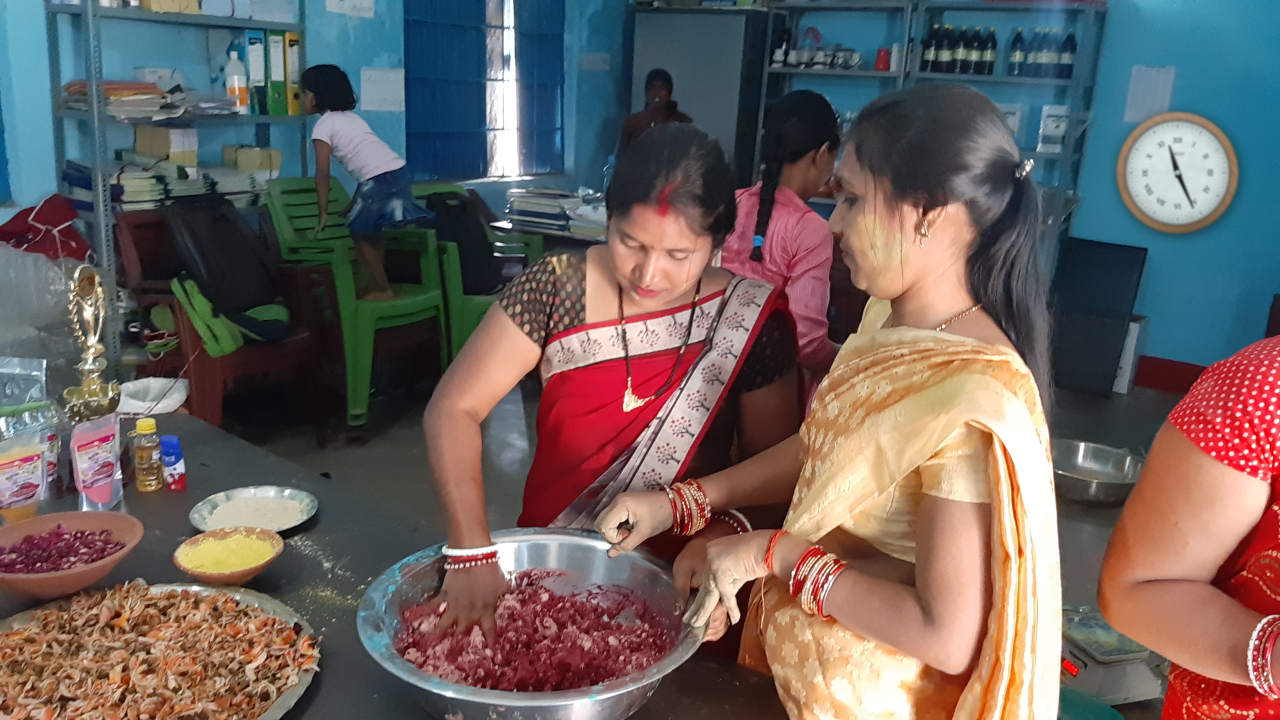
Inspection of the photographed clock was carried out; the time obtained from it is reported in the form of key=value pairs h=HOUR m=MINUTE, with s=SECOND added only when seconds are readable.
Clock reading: h=11 m=26
